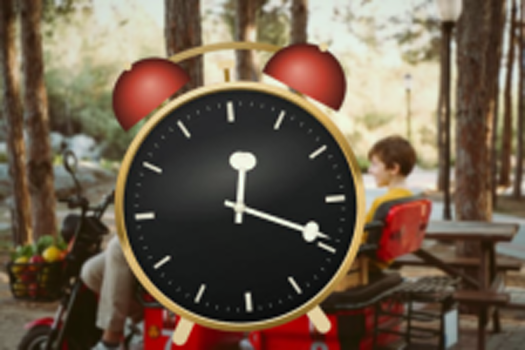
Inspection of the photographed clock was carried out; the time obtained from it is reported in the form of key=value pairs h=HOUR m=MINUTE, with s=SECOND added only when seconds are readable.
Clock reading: h=12 m=19
